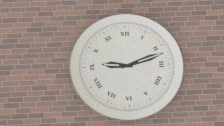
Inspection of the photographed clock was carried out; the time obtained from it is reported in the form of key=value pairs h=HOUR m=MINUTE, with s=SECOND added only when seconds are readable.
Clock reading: h=9 m=12
